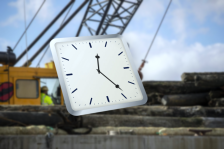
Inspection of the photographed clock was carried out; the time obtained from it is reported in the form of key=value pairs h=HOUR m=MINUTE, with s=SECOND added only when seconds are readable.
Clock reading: h=12 m=24
